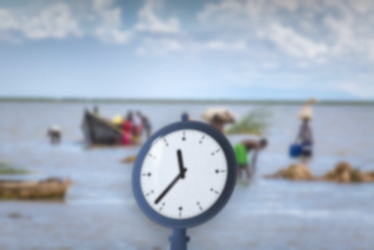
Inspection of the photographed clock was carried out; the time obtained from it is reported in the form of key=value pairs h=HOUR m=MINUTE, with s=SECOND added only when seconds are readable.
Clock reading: h=11 m=37
